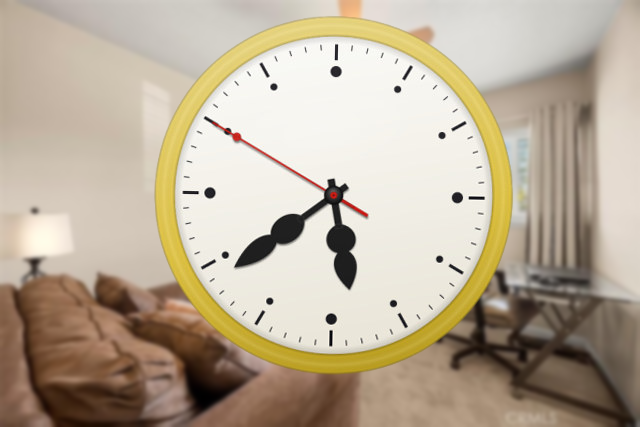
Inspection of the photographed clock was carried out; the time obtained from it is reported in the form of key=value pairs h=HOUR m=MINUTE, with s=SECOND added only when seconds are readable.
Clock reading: h=5 m=38 s=50
